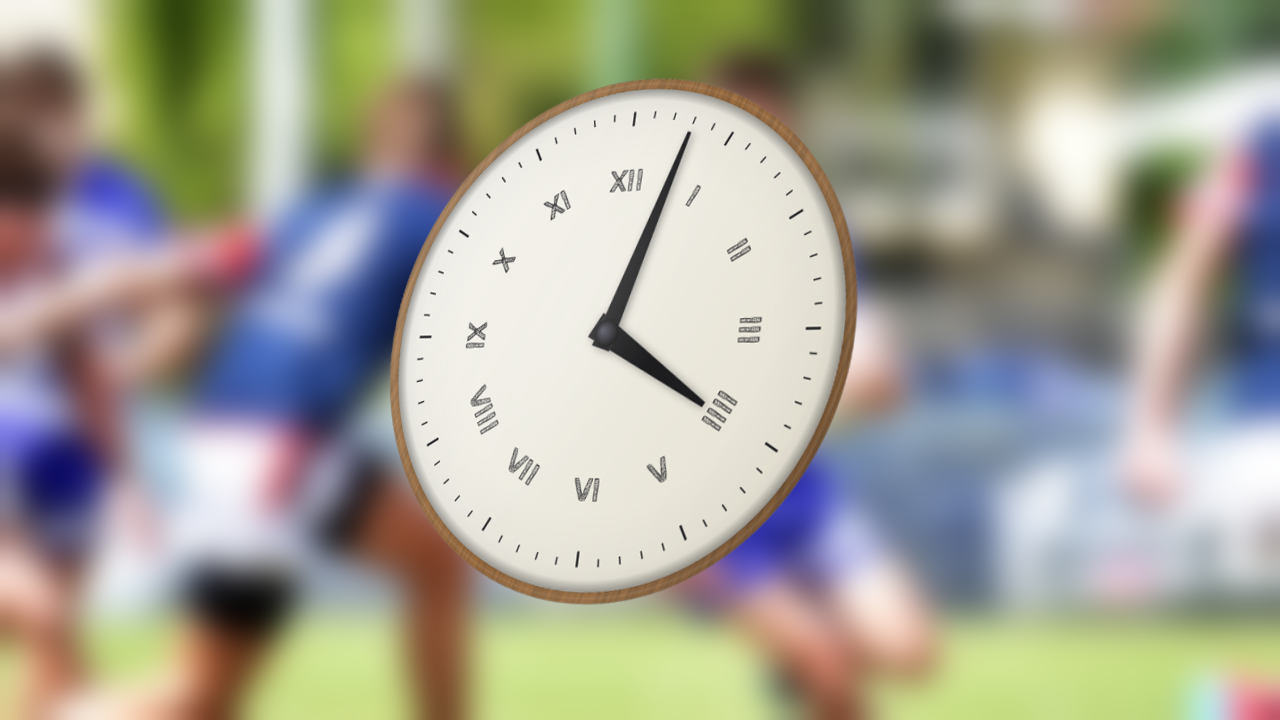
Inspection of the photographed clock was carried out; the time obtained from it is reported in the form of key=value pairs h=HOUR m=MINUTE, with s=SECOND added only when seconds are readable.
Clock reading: h=4 m=3
